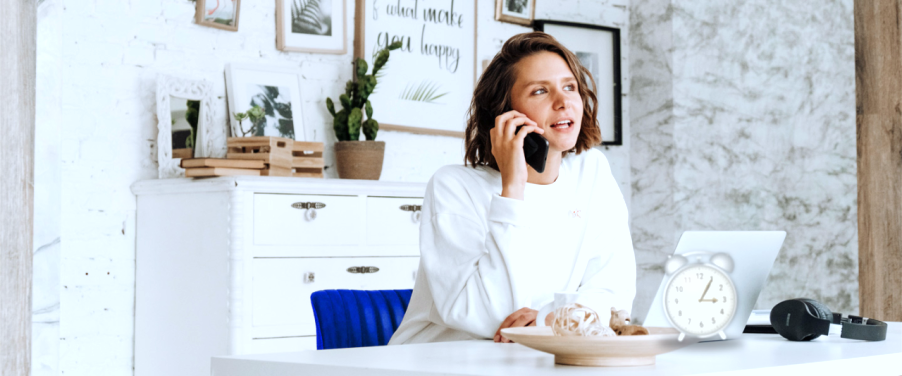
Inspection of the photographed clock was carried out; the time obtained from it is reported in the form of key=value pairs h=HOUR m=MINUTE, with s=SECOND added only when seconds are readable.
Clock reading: h=3 m=5
